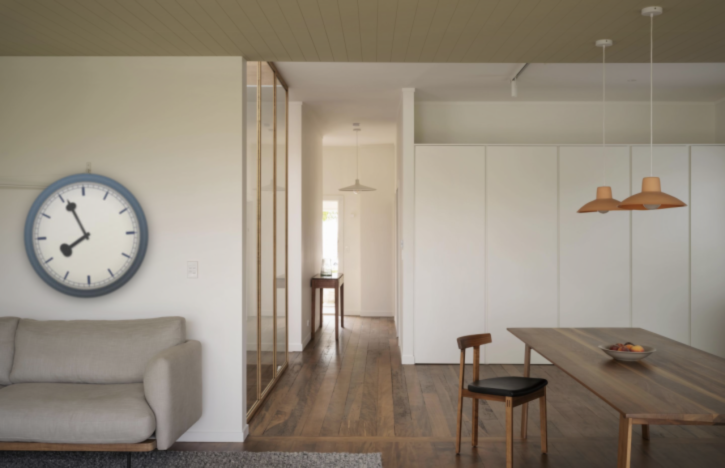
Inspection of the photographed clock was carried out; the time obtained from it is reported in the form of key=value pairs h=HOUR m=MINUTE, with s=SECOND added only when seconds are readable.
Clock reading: h=7 m=56
